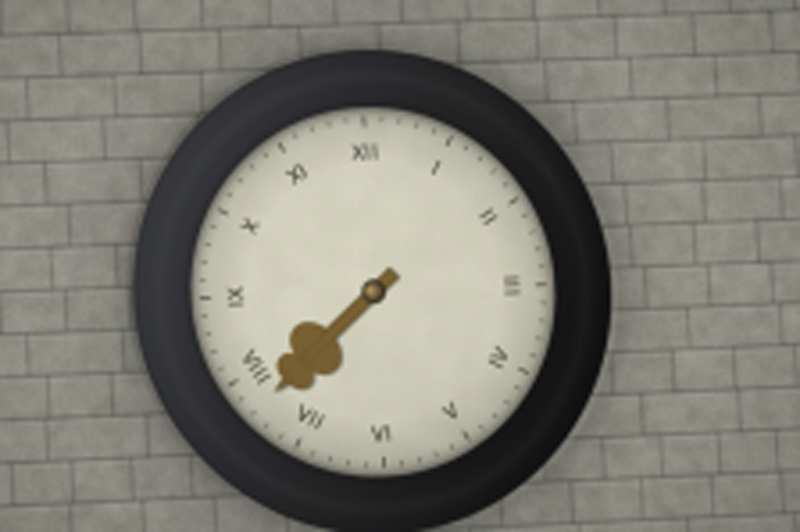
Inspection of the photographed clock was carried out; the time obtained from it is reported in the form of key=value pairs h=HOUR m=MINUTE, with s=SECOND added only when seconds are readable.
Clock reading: h=7 m=38
